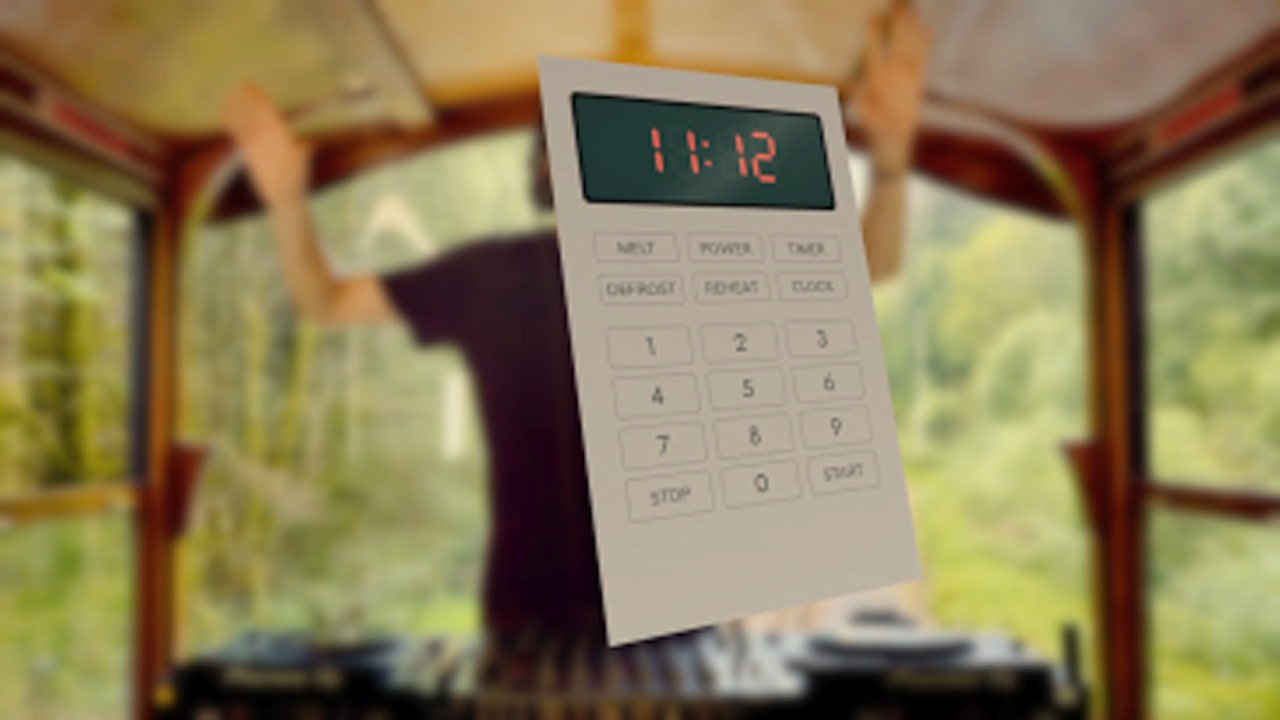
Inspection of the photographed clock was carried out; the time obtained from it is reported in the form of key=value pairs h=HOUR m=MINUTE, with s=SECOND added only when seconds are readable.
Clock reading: h=11 m=12
